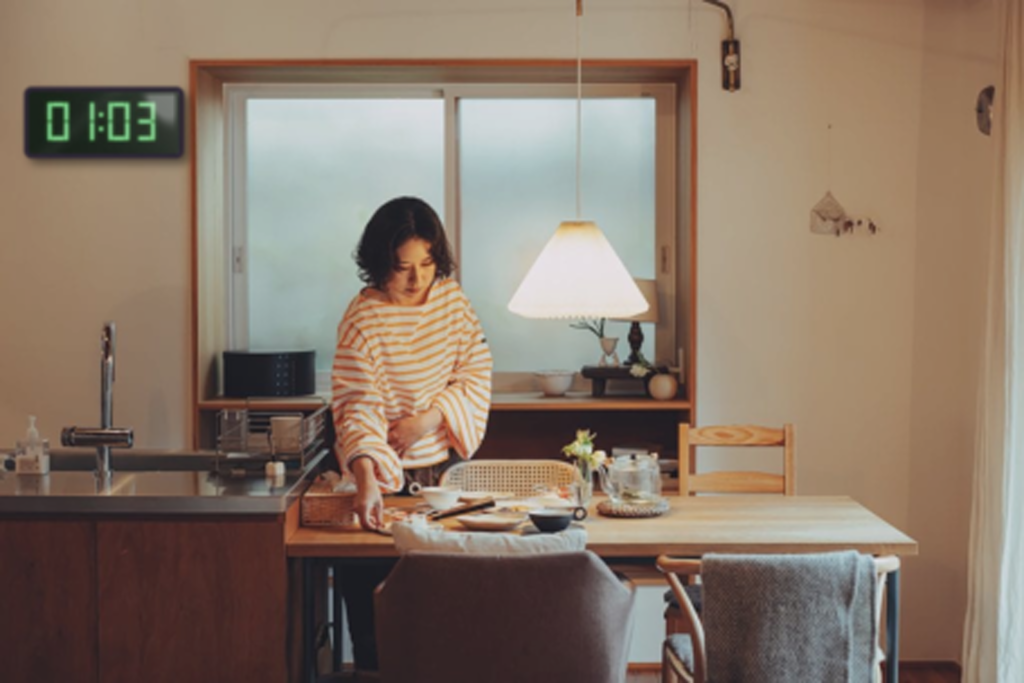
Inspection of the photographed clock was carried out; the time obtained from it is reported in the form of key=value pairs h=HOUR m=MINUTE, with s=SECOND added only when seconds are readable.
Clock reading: h=1 m=3
